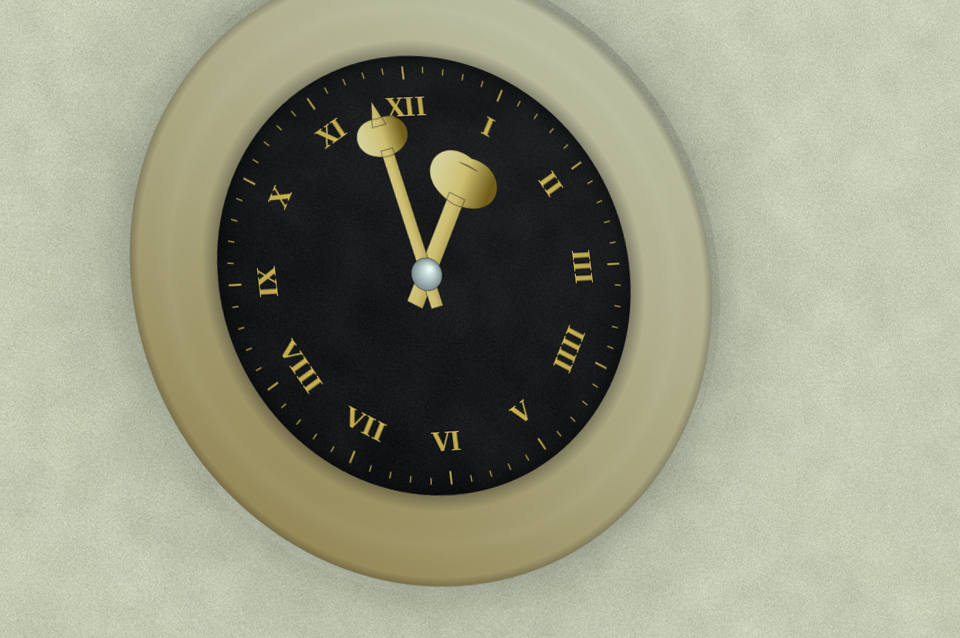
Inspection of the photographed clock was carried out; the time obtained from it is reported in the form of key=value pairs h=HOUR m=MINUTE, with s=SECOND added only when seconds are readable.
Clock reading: h=12 m=58
